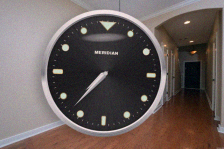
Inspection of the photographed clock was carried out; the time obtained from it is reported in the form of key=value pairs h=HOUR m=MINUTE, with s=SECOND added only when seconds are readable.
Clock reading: h=7 m=37
